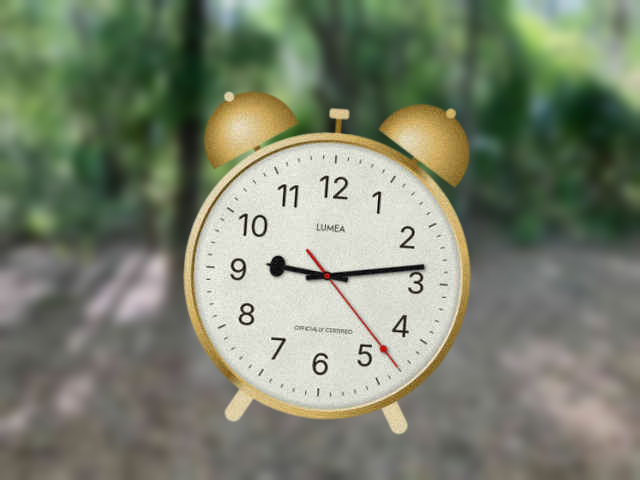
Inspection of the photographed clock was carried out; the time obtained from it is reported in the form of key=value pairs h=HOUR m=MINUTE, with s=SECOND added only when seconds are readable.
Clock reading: h=9 m=13 s=23
